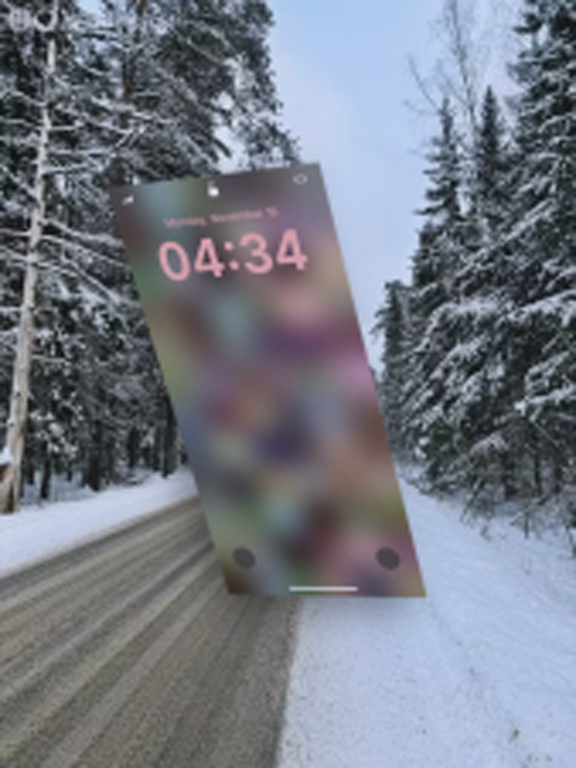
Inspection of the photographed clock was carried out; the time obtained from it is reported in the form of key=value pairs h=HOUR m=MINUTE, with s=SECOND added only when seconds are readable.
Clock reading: h=4 m=34
